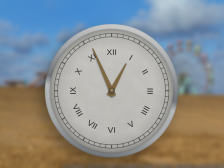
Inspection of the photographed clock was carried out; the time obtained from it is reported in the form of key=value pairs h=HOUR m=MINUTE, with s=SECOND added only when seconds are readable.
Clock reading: h=12 m=56
